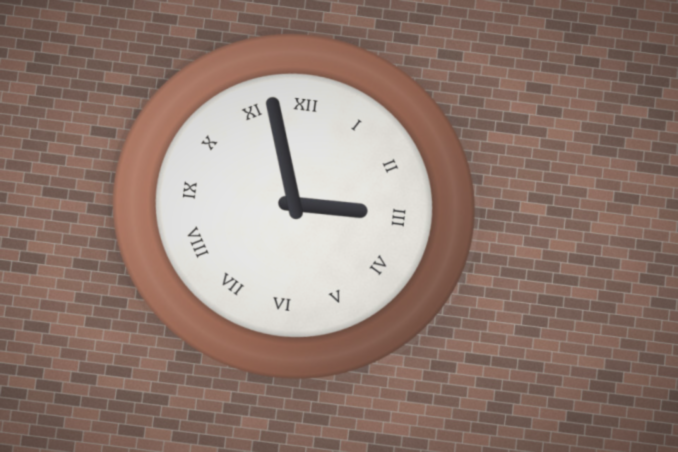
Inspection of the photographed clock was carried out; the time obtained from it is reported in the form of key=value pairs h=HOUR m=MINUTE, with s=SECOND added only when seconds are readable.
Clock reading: h=2 m=57
